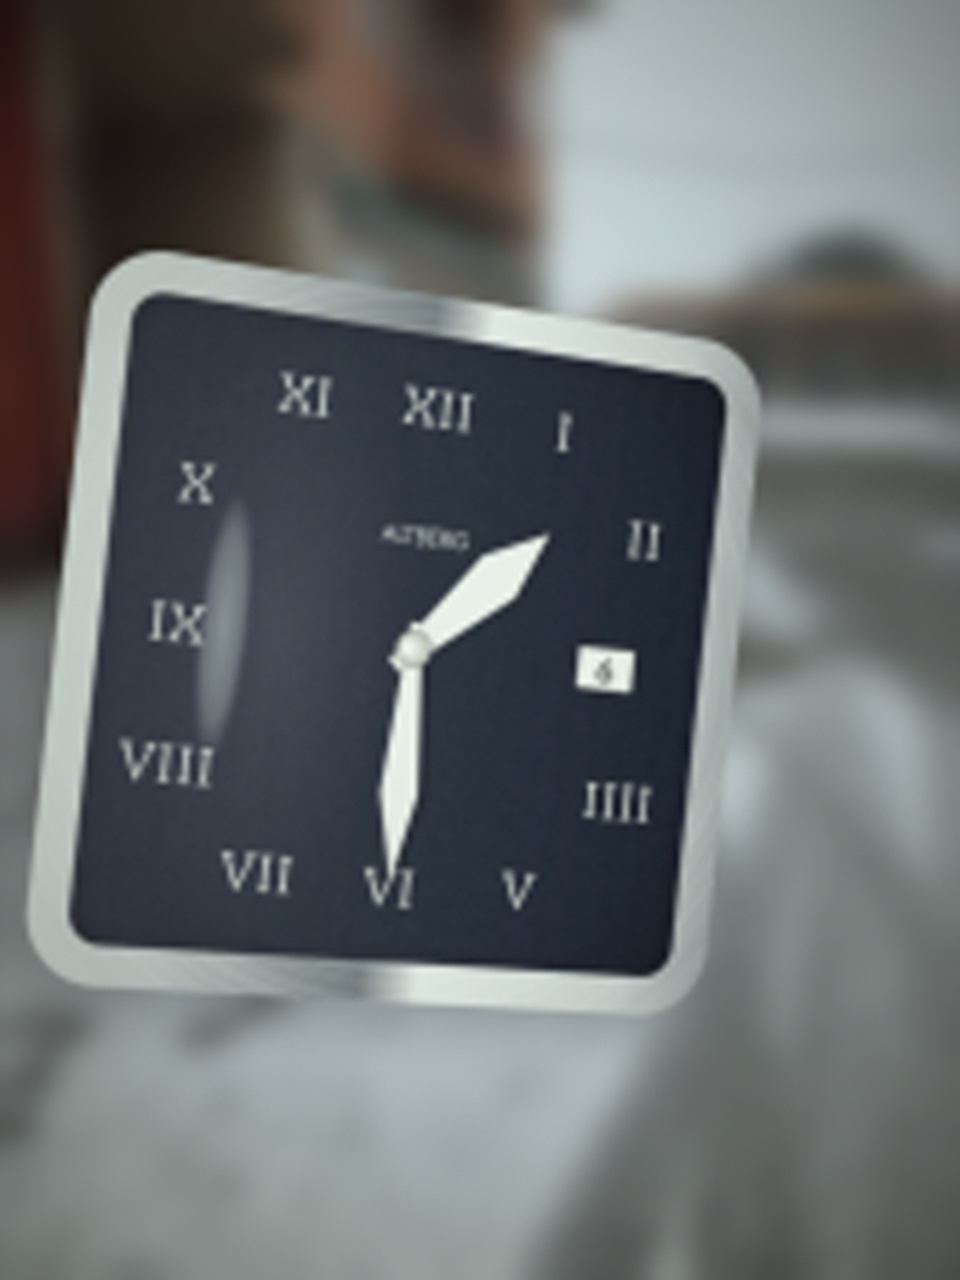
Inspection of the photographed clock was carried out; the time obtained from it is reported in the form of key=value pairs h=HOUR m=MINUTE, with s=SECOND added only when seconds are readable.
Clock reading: h=1 m=30
